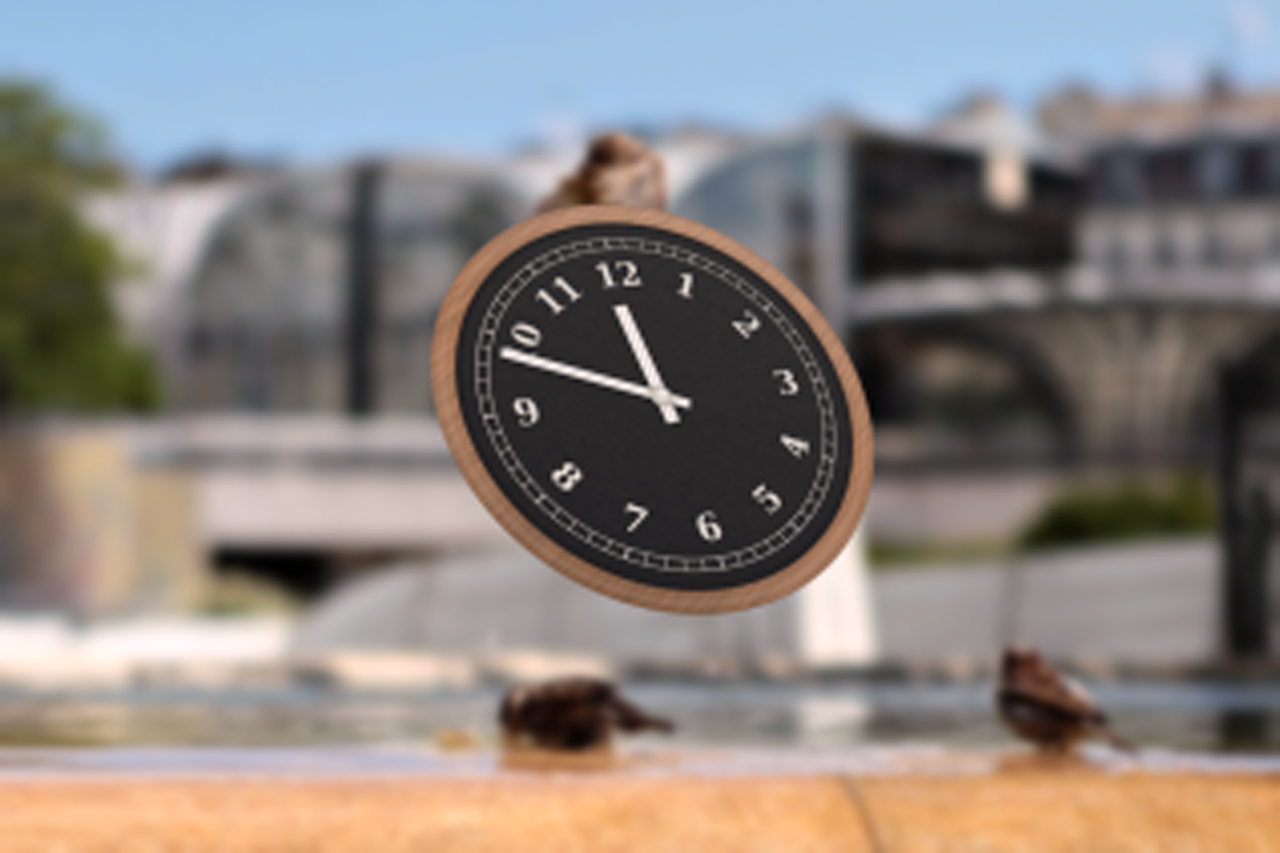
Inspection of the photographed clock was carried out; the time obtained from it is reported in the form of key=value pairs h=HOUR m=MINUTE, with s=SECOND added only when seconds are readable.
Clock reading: h=11 m=49
